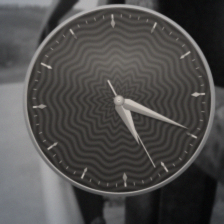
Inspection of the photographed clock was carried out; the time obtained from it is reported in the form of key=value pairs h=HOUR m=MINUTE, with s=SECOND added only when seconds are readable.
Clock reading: h=5 m=19 s=26
